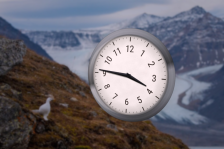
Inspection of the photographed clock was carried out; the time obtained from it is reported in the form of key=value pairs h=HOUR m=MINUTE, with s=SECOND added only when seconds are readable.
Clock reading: h=3 m=46
